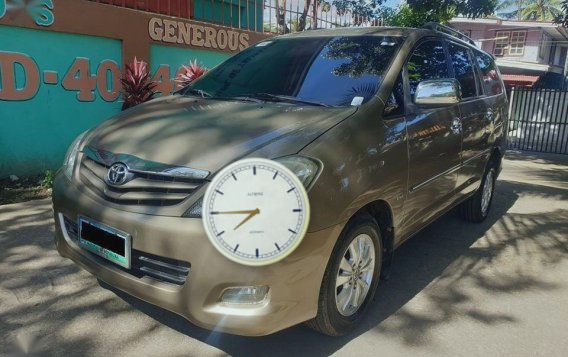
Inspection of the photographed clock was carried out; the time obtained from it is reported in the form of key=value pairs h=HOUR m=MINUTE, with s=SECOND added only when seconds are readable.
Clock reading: h=7 m=45
